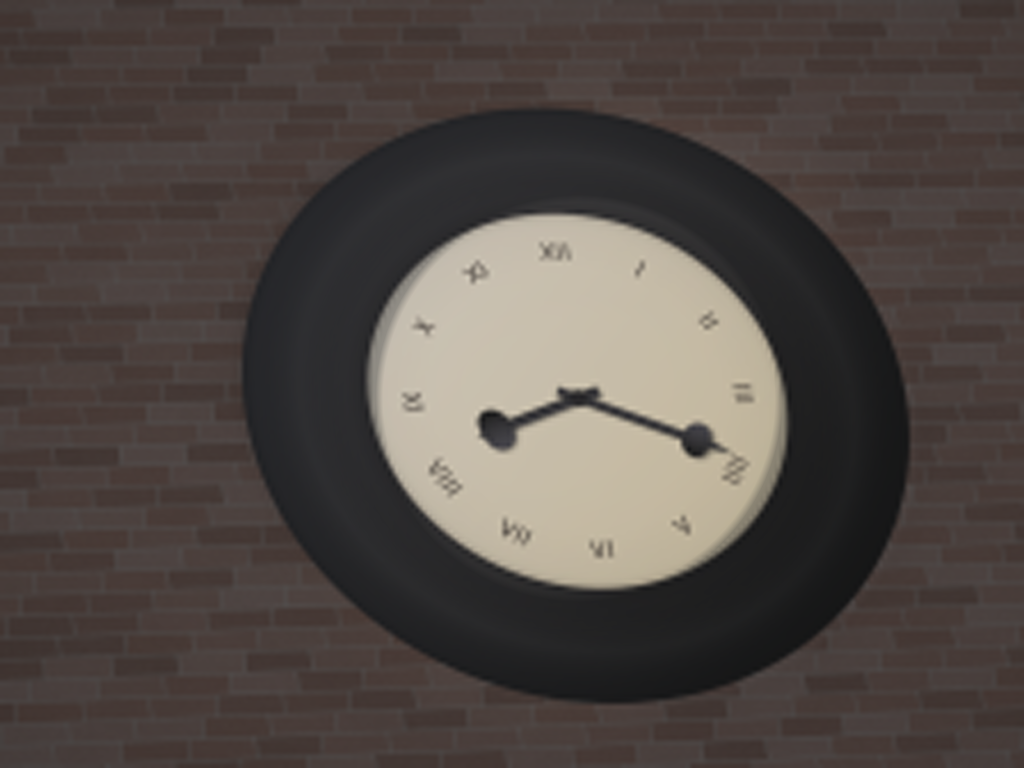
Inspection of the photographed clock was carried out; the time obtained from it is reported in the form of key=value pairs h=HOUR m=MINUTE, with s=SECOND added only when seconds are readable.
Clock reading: h=8 m=19
